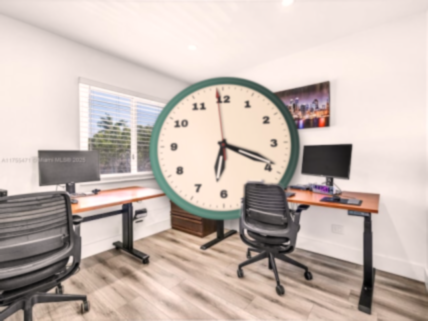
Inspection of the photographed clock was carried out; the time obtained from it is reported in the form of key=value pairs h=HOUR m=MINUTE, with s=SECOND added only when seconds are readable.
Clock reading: h=6 m=18 s=59
